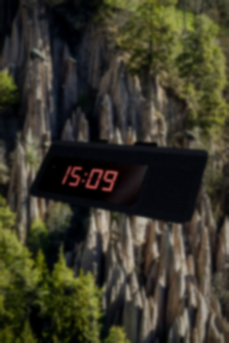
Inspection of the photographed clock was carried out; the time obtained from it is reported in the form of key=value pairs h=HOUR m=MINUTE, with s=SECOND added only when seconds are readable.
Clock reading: h=15 m=9
